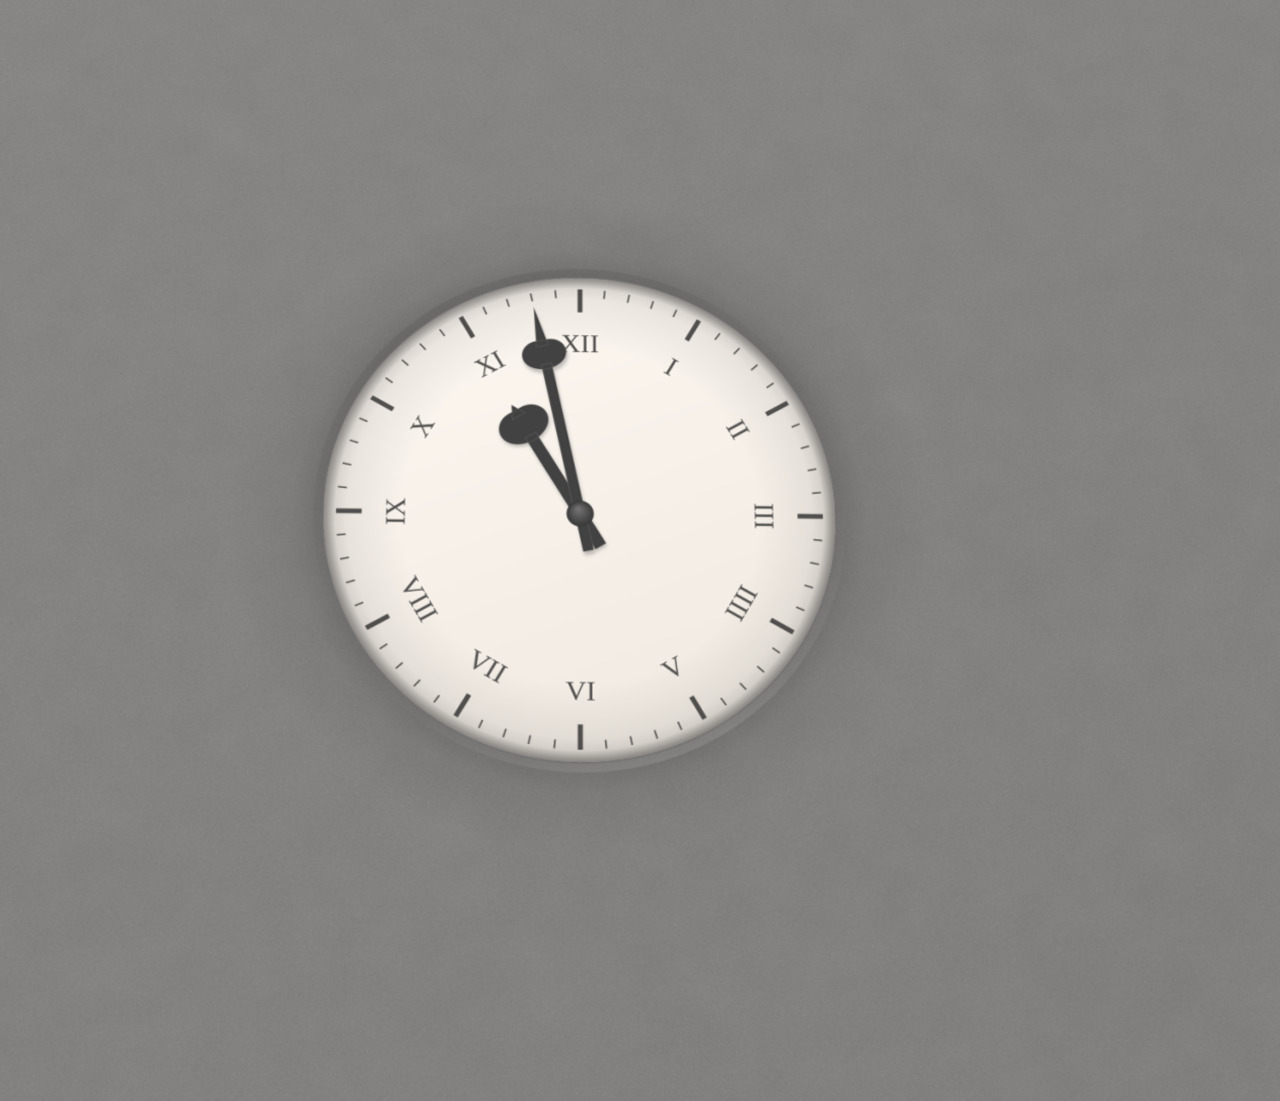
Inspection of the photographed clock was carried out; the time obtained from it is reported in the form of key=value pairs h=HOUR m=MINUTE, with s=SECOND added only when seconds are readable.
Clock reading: h=10 m=58
